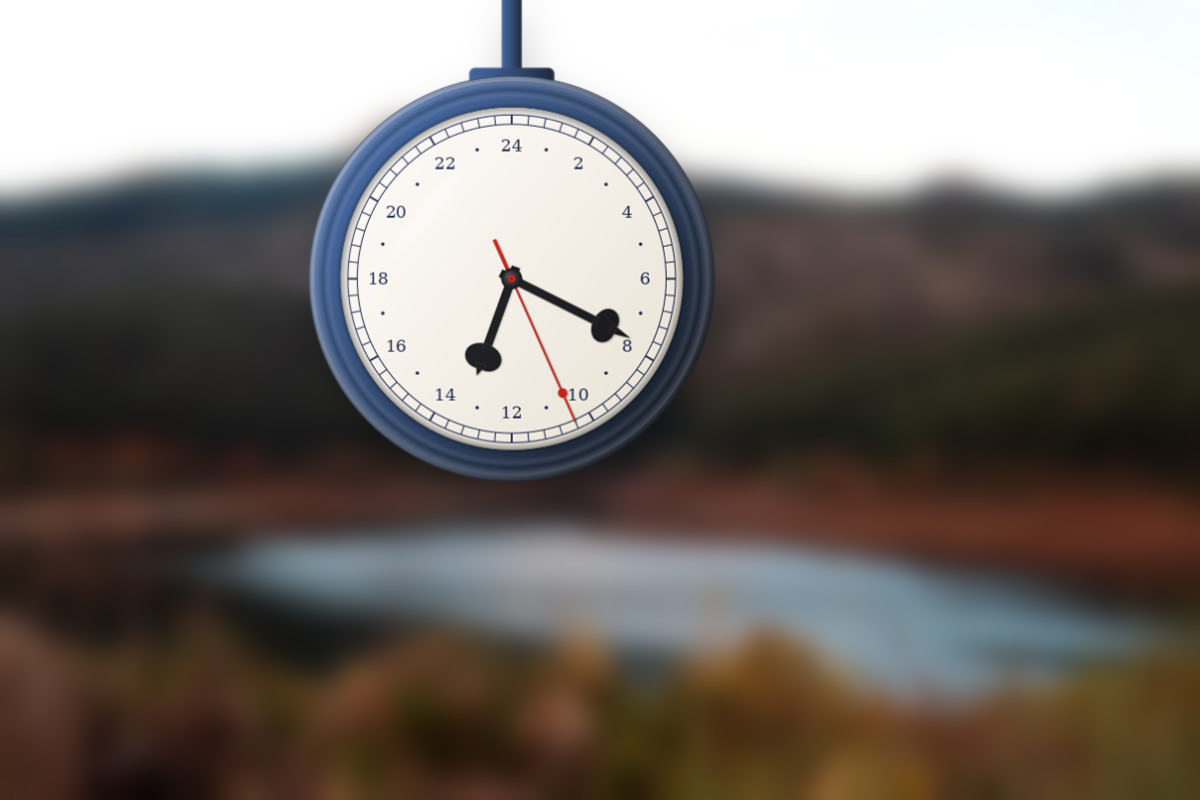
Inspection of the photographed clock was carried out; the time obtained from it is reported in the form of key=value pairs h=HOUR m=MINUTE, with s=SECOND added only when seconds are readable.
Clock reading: h=13 m=19 s=26
